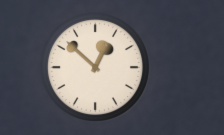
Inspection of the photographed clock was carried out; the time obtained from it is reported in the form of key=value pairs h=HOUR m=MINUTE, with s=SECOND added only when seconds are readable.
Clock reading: h=12 m=52
